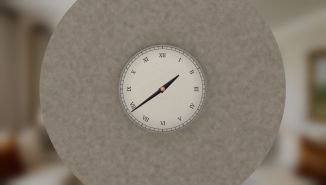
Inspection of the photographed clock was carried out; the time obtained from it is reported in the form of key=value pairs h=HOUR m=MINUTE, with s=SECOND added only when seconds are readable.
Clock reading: h=1 m=39
